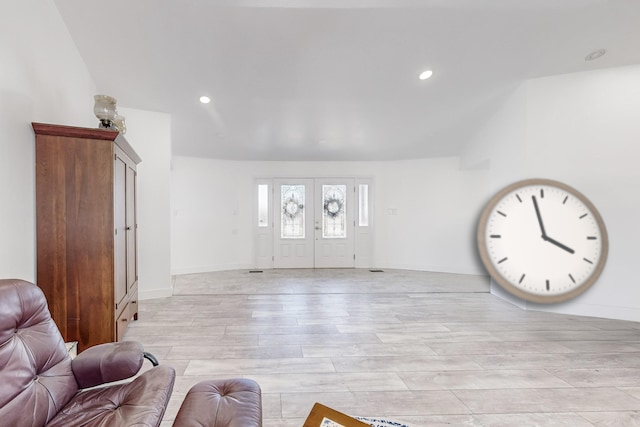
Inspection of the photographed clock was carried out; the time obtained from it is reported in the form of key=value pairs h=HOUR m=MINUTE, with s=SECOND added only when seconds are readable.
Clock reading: h=3 m=58
